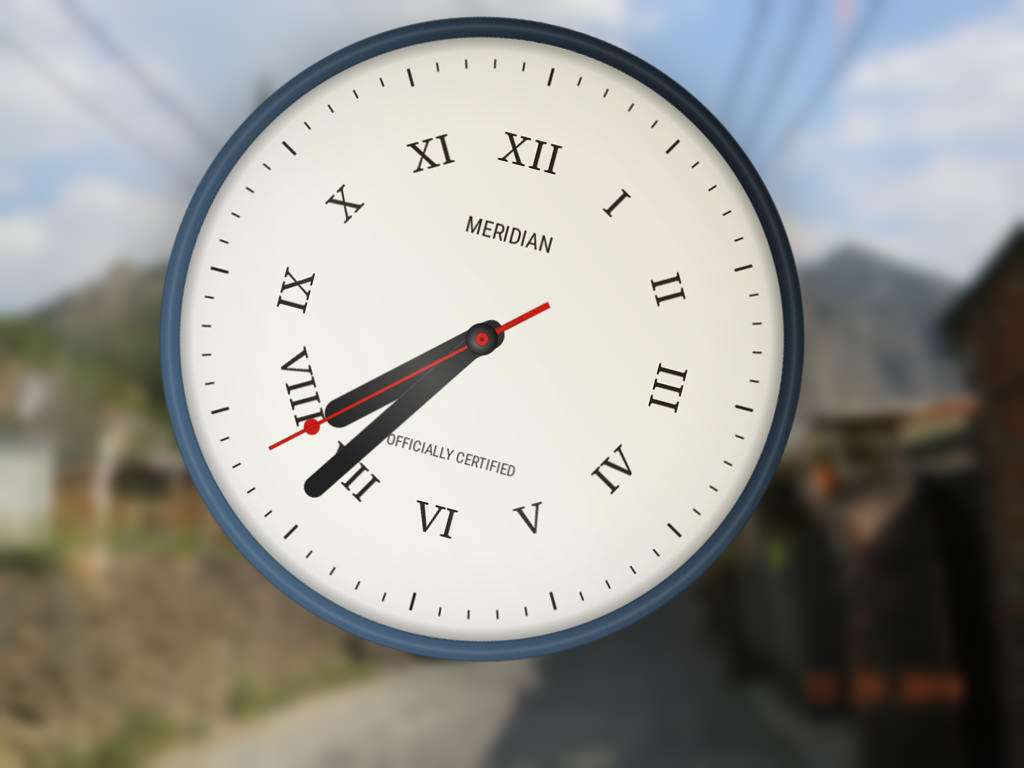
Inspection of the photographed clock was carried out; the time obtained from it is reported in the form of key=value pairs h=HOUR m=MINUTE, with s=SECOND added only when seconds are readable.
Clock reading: h=7 m=35 s=38
